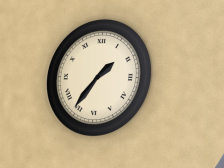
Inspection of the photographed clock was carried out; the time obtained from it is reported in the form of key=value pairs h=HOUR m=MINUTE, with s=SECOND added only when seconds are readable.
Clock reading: h=1 m=36
